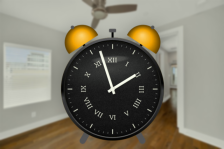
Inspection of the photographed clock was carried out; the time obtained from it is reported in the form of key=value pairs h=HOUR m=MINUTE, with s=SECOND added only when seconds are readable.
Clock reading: h=1 m=57
